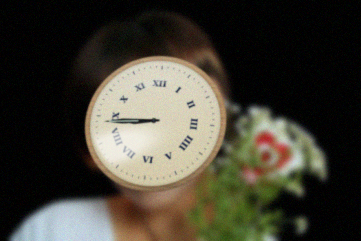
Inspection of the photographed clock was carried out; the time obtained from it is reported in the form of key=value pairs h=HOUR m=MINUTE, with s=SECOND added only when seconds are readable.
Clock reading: h=8 m=44
